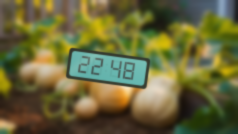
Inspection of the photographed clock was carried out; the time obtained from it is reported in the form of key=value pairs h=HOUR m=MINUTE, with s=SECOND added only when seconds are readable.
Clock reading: h=22 m=48
